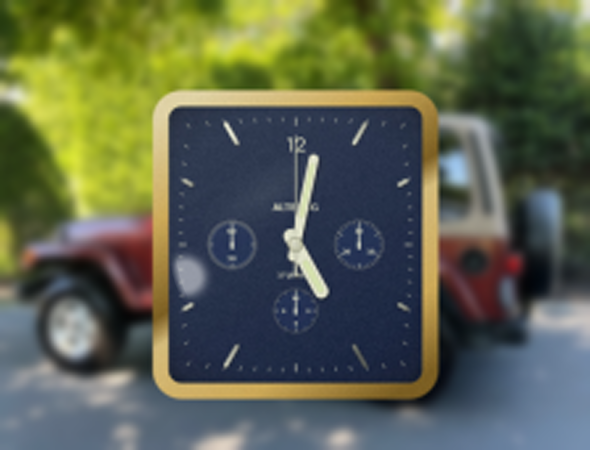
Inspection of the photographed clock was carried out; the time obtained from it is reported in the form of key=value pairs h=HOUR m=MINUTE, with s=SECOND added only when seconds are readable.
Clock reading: h=5 m=2
